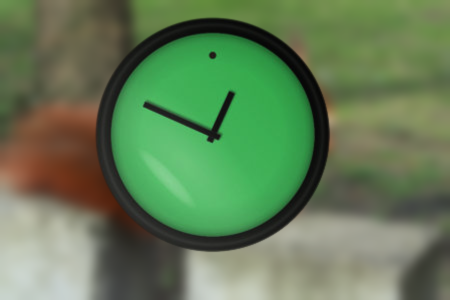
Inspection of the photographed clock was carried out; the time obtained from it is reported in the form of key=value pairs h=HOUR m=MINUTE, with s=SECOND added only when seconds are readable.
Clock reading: h=12 m=49
